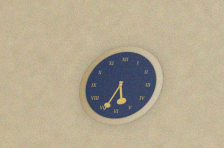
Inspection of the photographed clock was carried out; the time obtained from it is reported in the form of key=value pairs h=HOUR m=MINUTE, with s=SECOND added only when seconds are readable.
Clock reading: h=5 m=34
